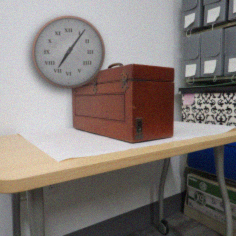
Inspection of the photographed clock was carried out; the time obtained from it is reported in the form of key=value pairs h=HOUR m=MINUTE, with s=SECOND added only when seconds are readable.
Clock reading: h=7 m=6
